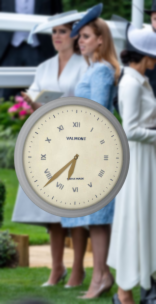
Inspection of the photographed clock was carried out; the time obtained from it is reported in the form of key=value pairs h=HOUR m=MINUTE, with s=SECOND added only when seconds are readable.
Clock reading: h=6 m=38
